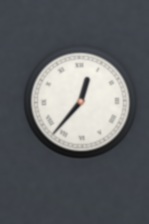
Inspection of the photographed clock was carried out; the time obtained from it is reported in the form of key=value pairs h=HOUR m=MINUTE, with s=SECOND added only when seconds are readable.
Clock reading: h=12 m=37
